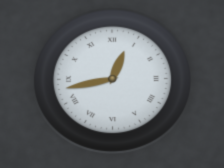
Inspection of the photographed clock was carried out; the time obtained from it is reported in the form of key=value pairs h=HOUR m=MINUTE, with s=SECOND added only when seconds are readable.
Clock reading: h=12 m=43
